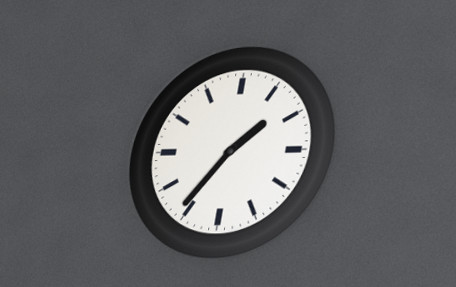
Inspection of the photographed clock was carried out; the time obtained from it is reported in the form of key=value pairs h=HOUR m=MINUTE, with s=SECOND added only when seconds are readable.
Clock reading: h=1 m=36
